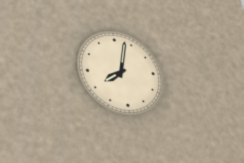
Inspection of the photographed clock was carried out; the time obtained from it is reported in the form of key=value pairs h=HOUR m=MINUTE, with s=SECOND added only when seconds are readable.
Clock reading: h=8 m=3
